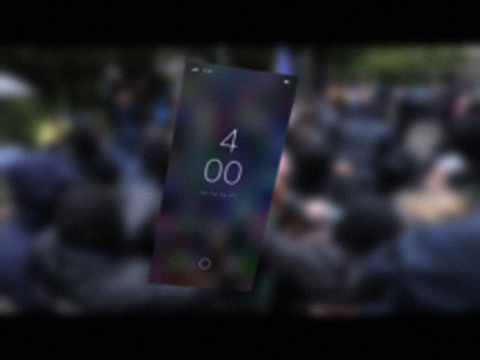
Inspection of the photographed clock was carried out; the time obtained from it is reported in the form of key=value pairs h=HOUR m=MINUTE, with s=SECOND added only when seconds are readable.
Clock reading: h=4 m=0
